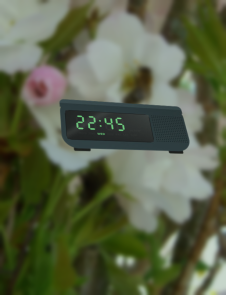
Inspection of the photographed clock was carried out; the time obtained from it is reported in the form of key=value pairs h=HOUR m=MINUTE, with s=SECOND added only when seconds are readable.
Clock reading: h=22 m=45
